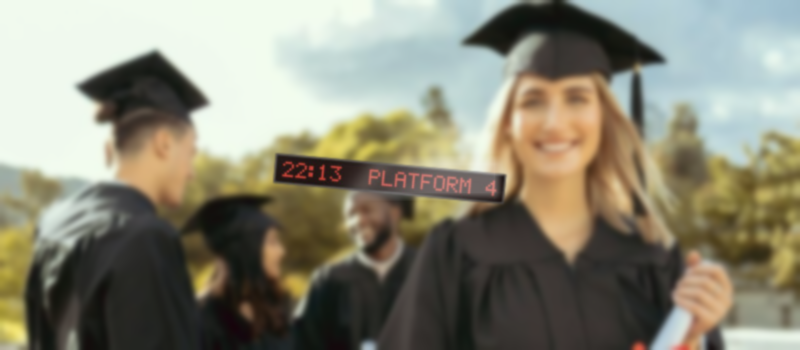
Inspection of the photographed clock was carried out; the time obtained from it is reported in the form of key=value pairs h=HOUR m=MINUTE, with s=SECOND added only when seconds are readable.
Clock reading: h=22 m=13
